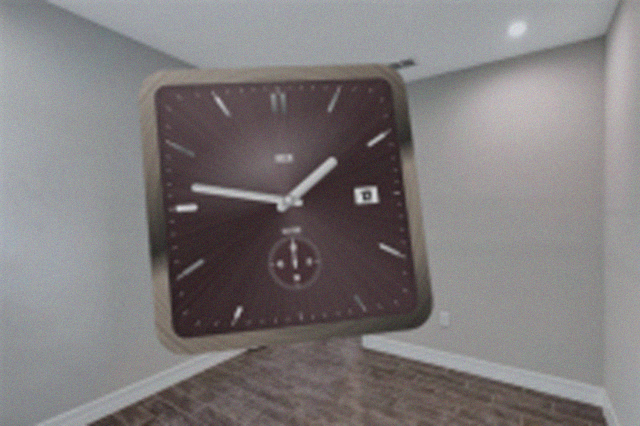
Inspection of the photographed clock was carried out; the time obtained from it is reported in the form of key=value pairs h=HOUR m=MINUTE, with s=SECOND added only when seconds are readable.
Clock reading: h=1 m=47
